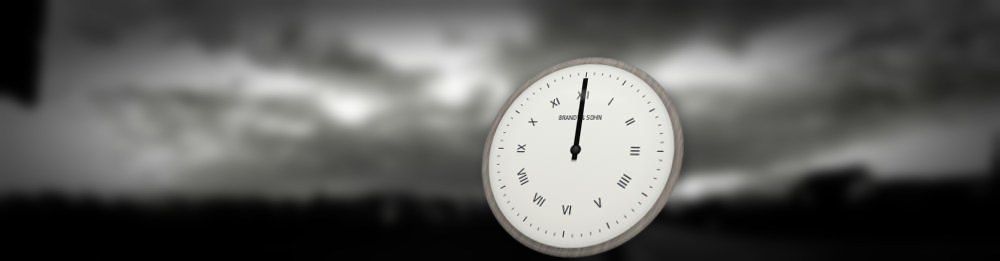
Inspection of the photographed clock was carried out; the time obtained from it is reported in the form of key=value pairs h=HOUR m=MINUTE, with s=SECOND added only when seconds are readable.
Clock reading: h=12 m=0
